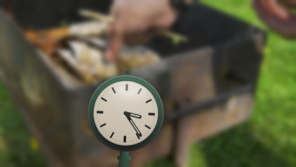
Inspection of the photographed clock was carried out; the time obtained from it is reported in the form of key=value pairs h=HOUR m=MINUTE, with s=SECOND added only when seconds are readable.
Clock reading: h=3 m=24
